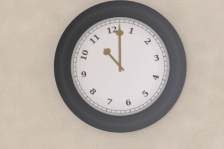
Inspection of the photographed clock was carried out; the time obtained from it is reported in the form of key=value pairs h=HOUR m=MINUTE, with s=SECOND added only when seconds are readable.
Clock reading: h=11 m=2
